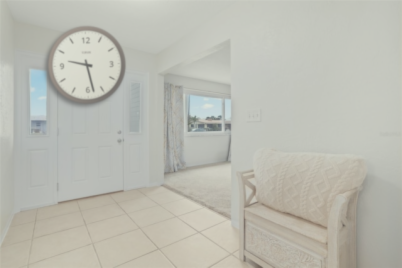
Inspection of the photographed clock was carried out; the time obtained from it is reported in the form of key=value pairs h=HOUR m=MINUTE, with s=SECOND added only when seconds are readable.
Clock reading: h=9 m=28
